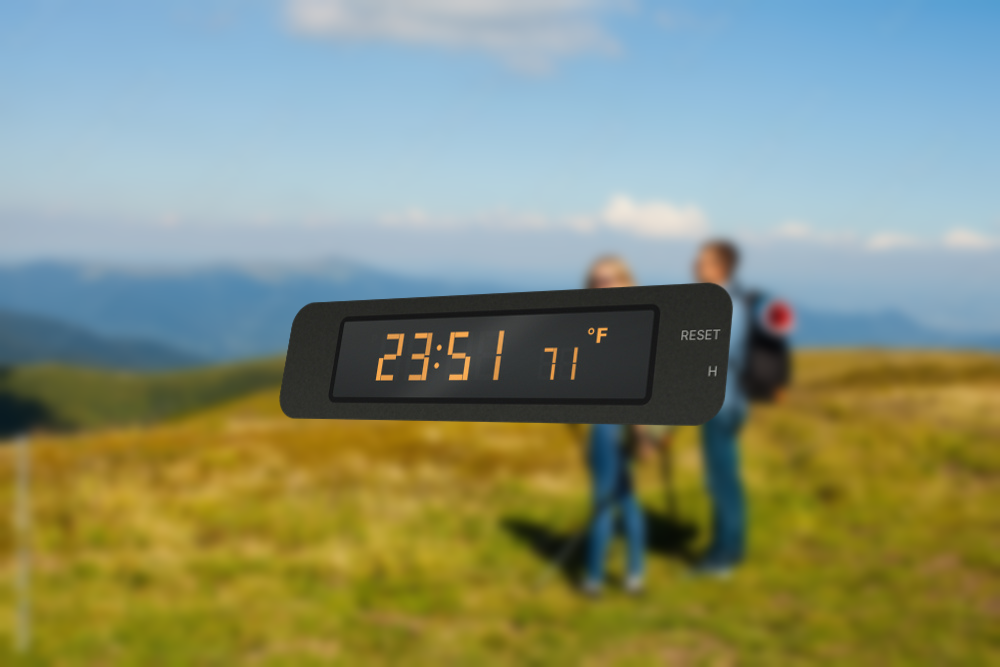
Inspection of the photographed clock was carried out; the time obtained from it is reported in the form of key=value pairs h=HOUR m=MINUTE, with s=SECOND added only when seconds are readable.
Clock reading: h=23 m=51
